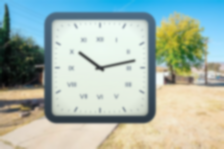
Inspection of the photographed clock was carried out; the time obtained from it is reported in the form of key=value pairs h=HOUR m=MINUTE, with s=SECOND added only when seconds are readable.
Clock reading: h=10 m=13
